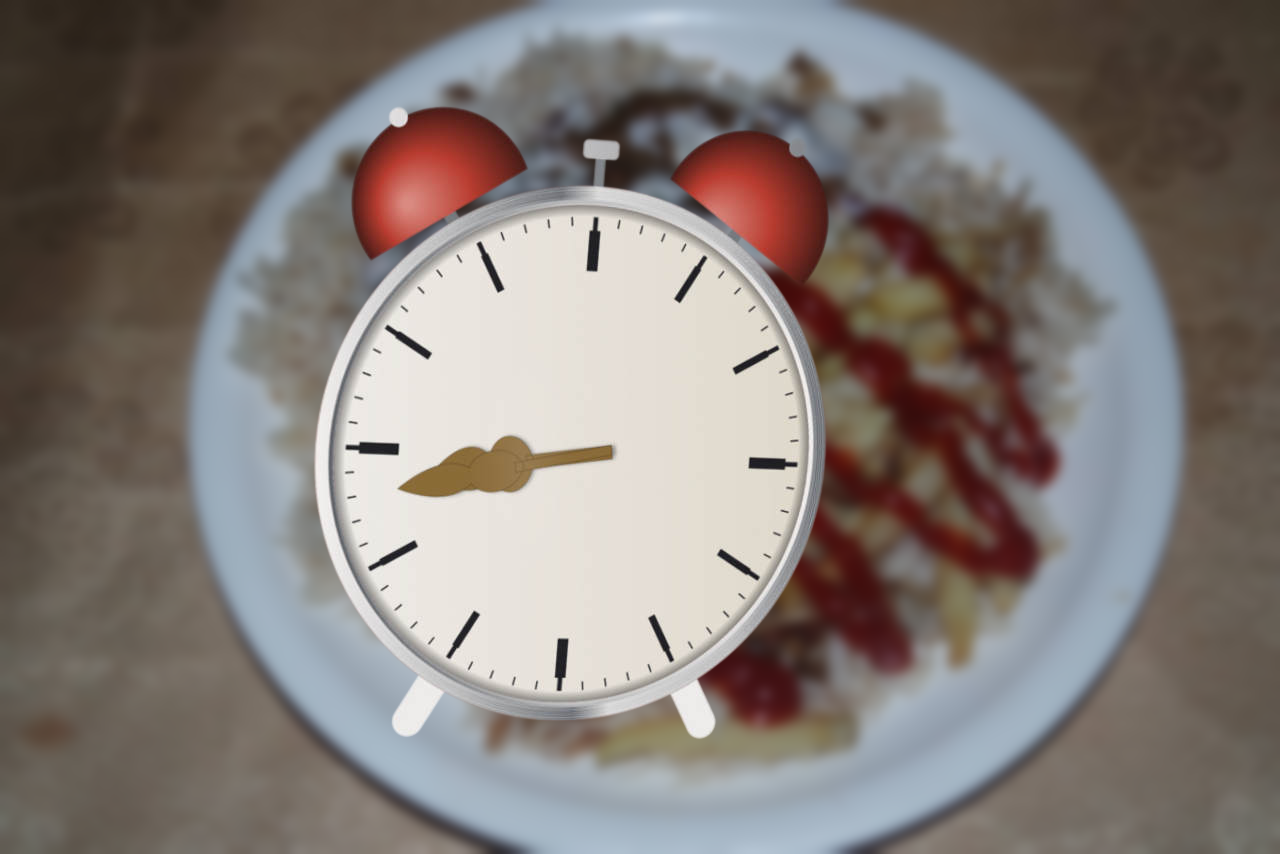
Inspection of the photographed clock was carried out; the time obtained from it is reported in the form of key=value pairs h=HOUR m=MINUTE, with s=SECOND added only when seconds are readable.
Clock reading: h=8 m=43
